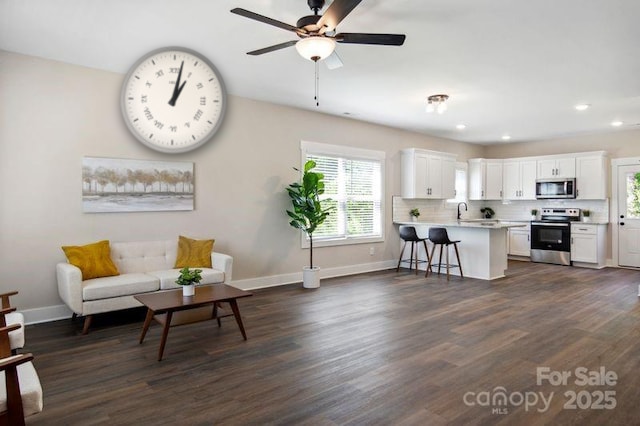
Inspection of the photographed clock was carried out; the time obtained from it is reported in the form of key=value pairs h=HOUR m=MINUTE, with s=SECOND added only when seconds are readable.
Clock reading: h=1 m=2
